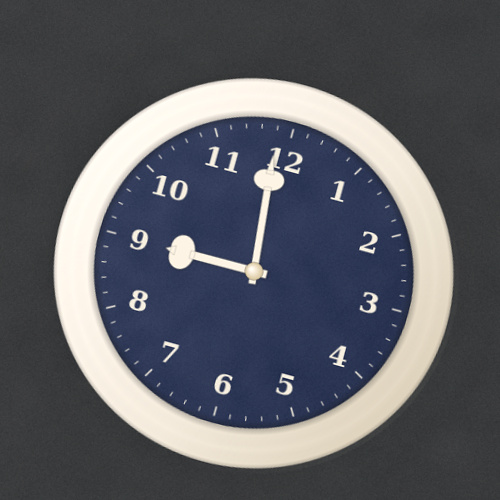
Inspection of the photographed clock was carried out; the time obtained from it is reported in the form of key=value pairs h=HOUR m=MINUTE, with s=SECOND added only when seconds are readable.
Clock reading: h=8 m=59
